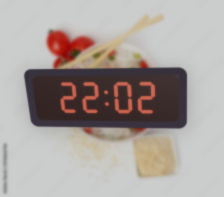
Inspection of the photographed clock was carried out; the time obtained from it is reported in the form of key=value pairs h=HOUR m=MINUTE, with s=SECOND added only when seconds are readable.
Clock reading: h=22 m=2
